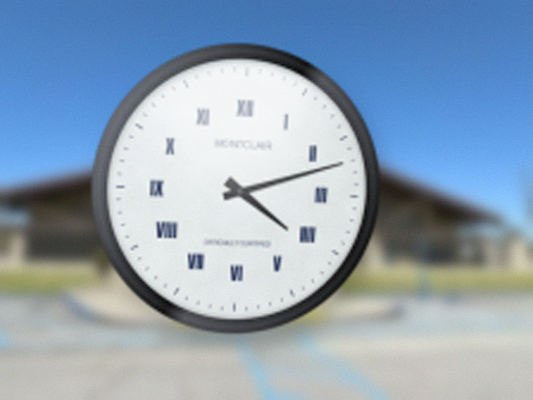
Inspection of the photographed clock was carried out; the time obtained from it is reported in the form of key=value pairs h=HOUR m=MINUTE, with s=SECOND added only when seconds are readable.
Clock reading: h=4 m=12
